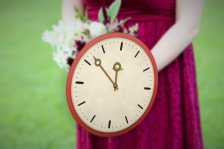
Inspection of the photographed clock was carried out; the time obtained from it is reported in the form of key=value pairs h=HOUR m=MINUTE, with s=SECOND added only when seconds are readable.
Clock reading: h=11 m=52
